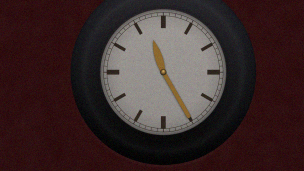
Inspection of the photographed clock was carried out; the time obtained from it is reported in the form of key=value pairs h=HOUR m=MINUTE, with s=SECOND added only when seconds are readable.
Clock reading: h=11 m=25
